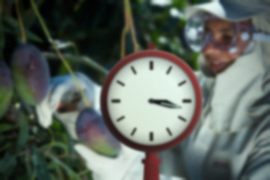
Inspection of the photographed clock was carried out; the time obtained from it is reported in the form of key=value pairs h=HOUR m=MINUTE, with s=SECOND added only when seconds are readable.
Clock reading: h=3 m=17
